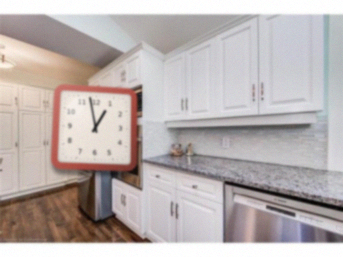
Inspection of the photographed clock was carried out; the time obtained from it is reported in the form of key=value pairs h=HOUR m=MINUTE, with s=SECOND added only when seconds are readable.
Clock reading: h=12 m=58
